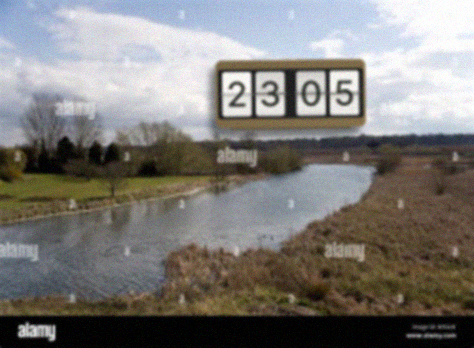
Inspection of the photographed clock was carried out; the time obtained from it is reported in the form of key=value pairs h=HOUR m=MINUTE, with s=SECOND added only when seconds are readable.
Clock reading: h=23 m=5
